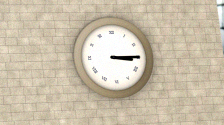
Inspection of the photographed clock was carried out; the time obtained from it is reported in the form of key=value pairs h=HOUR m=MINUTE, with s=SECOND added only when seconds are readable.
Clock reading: h=3 m=15
